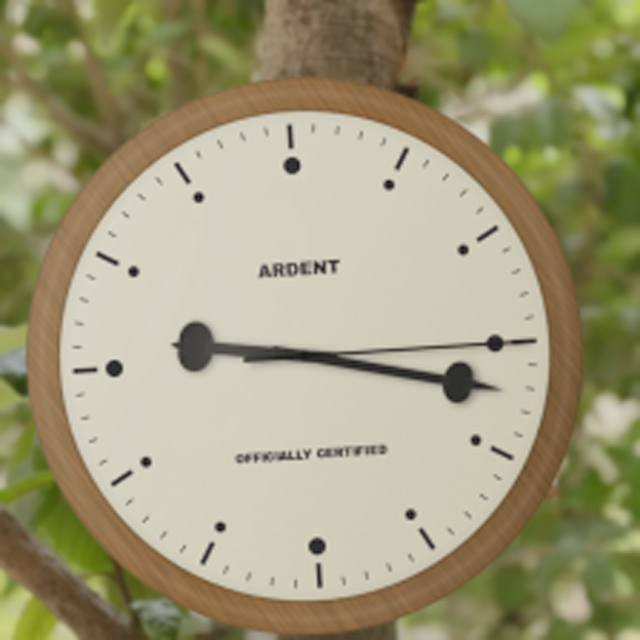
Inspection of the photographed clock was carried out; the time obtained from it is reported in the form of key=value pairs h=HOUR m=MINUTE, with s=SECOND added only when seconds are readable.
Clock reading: h=9 m=17 s=15
